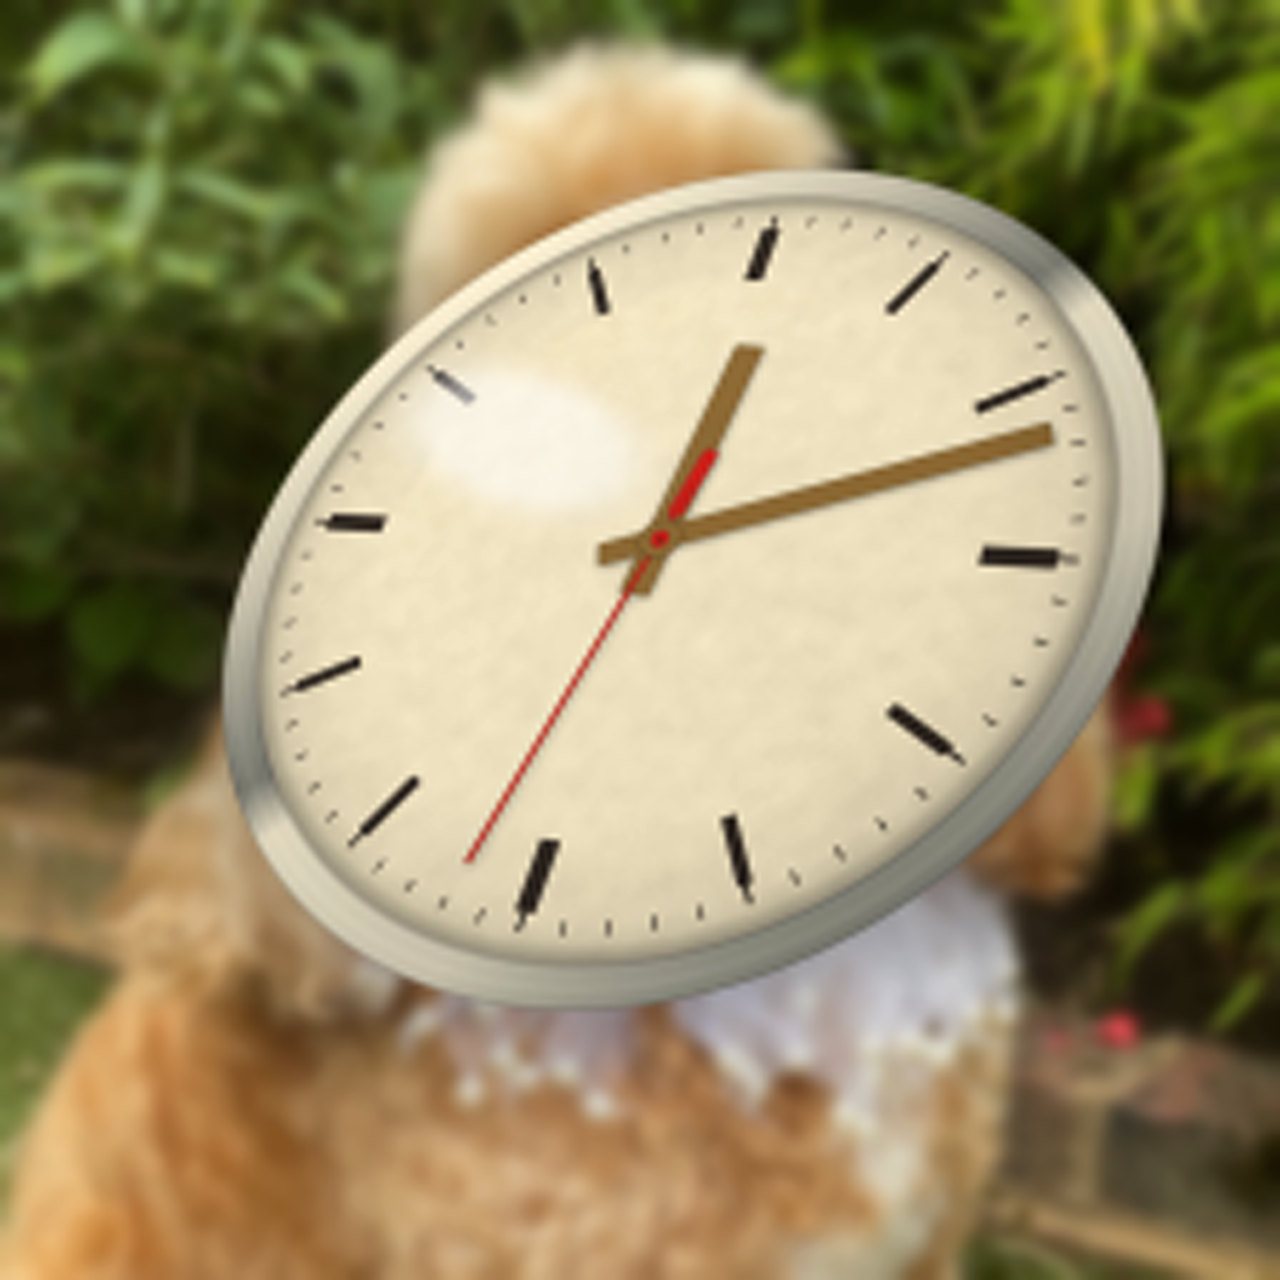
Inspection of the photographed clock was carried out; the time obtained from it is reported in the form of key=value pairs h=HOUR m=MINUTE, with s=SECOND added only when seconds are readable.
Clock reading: h=12 m=11 s=32
